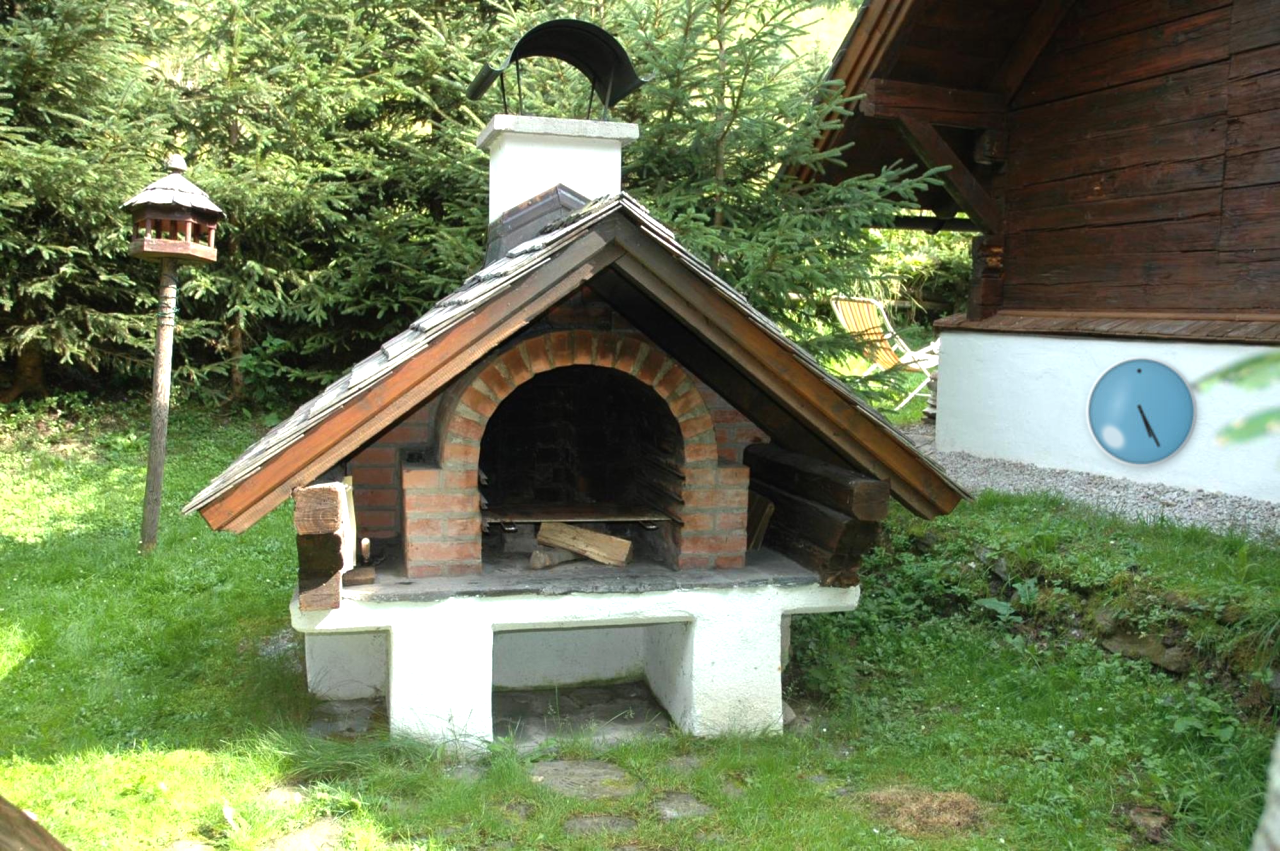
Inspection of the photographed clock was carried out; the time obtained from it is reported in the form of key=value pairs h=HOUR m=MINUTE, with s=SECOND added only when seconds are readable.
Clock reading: h=5 m=26
